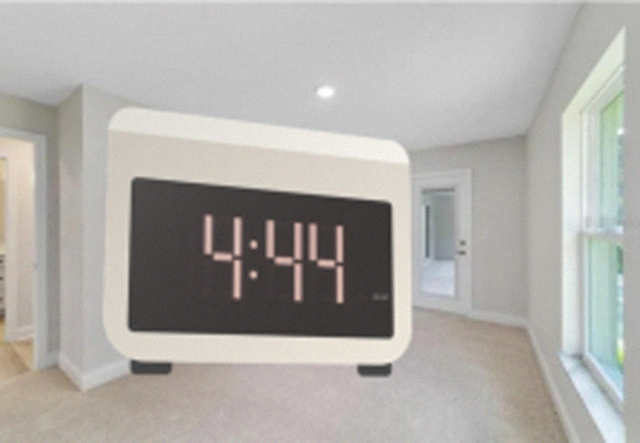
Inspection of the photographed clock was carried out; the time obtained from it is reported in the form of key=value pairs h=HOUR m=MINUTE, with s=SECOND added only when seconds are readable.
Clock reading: h=4 m=44
